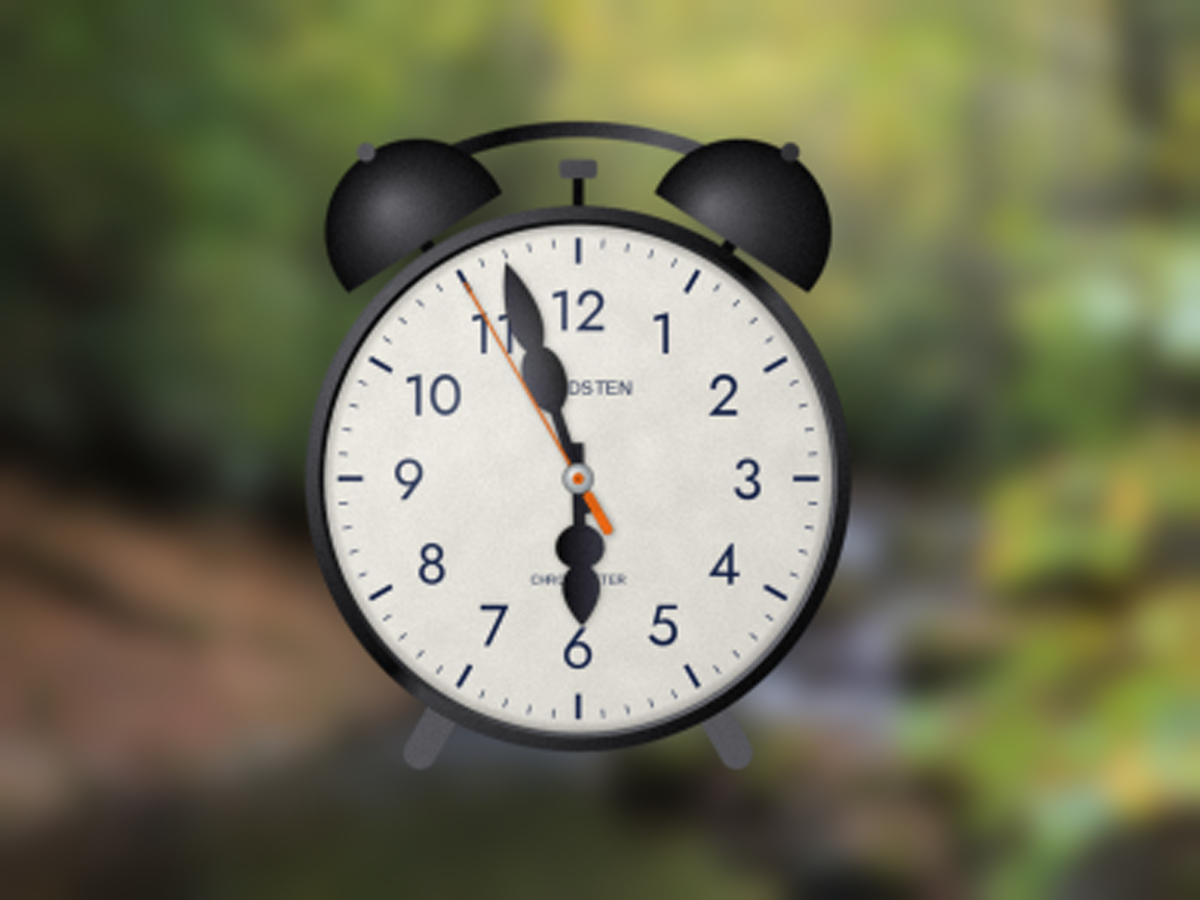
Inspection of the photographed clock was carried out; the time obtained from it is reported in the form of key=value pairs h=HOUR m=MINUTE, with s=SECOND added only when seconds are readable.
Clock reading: h=5 m=56 s=55
